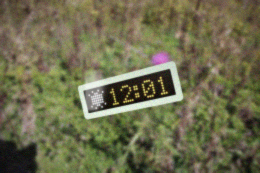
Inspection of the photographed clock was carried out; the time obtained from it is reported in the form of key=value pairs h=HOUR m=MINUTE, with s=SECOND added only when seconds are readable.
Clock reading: h=12 m=1
